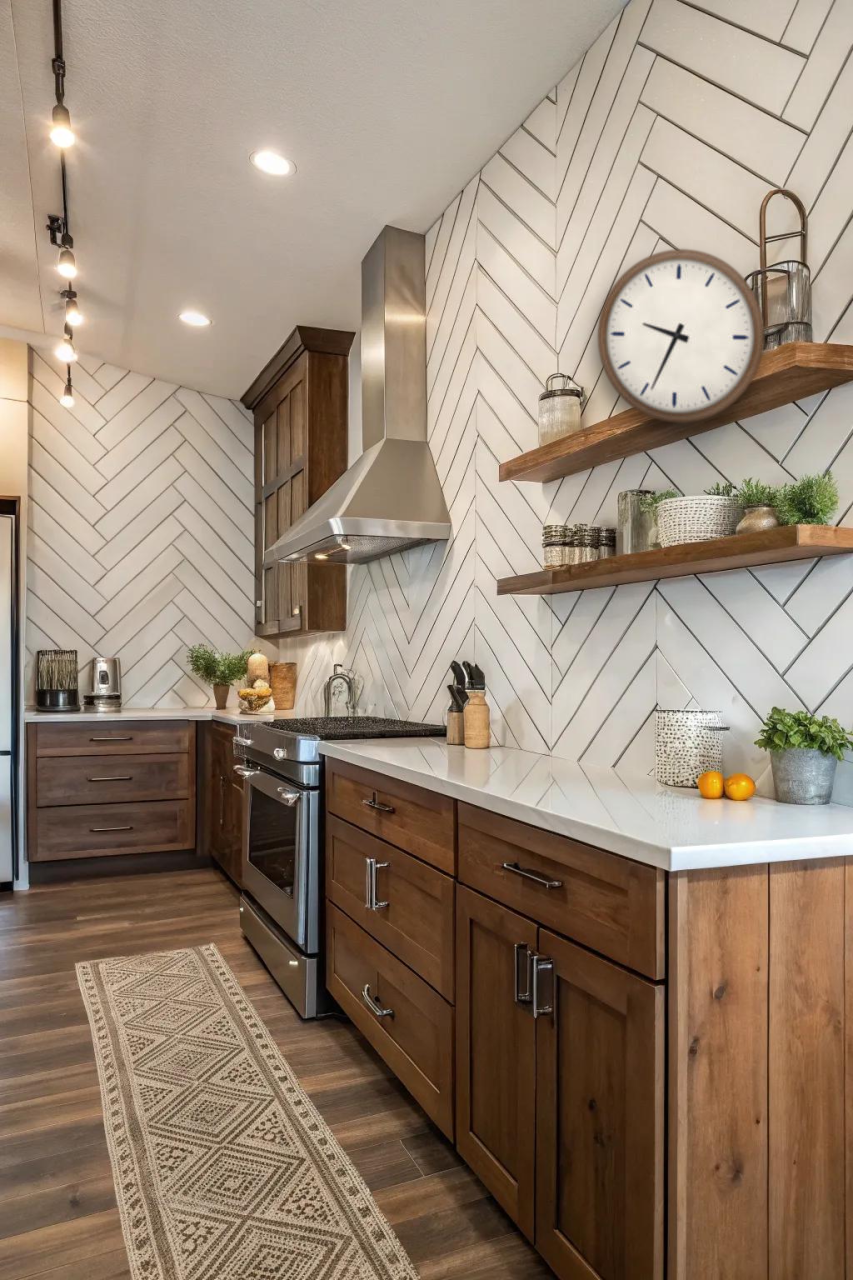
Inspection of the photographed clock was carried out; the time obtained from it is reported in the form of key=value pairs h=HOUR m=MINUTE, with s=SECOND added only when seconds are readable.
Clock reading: h=9 m=34
